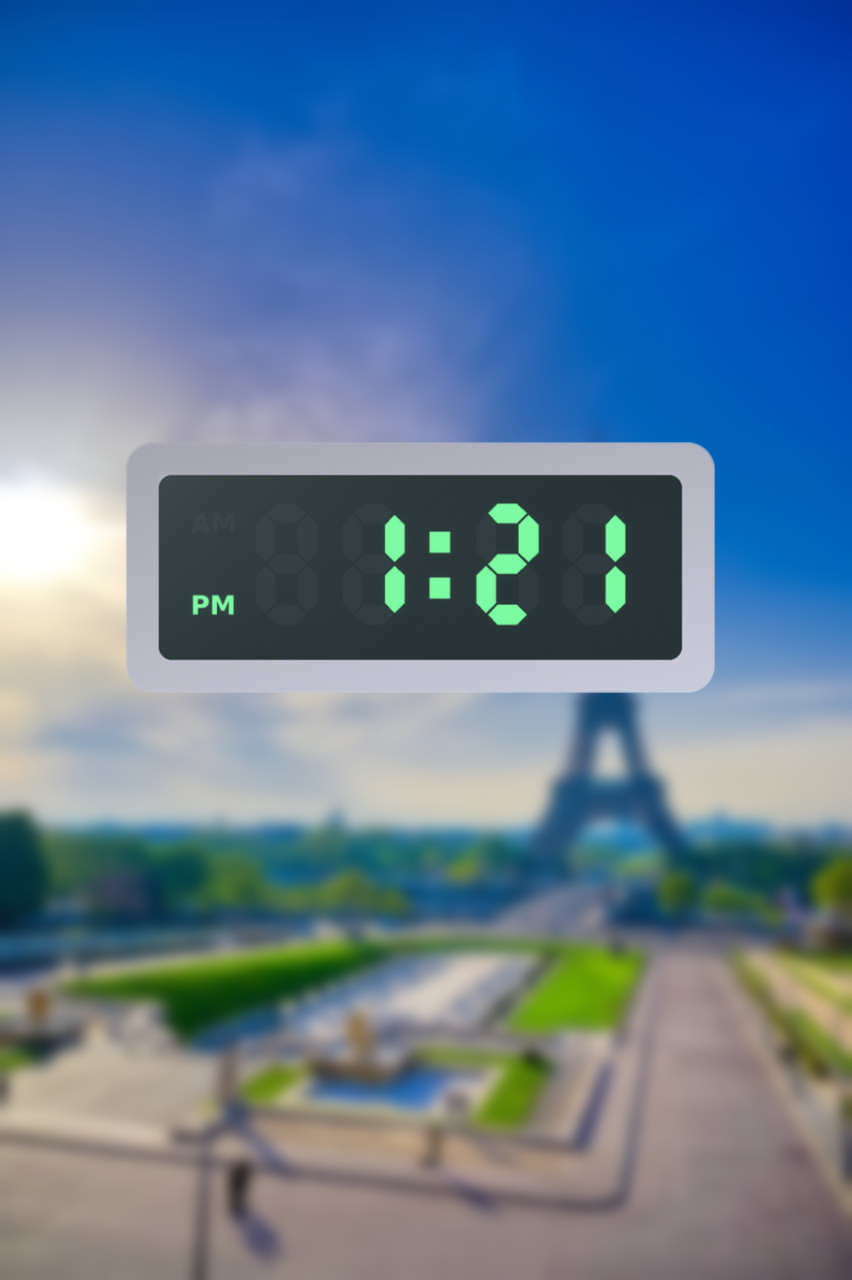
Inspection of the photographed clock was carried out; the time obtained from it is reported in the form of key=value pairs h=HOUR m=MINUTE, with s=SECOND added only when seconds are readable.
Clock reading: h=1 m=21
